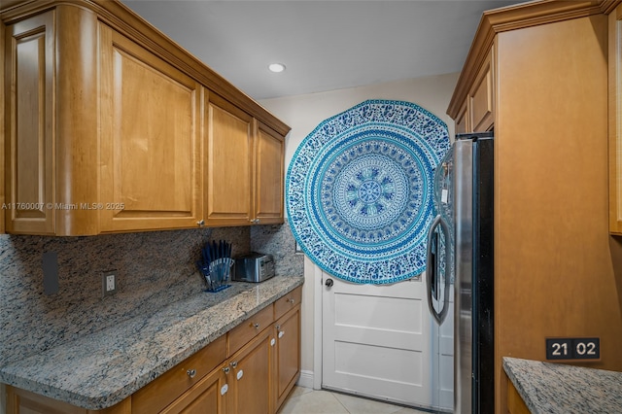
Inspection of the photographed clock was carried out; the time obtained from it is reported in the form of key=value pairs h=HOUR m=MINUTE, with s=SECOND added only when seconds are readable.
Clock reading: h=21 m=2
